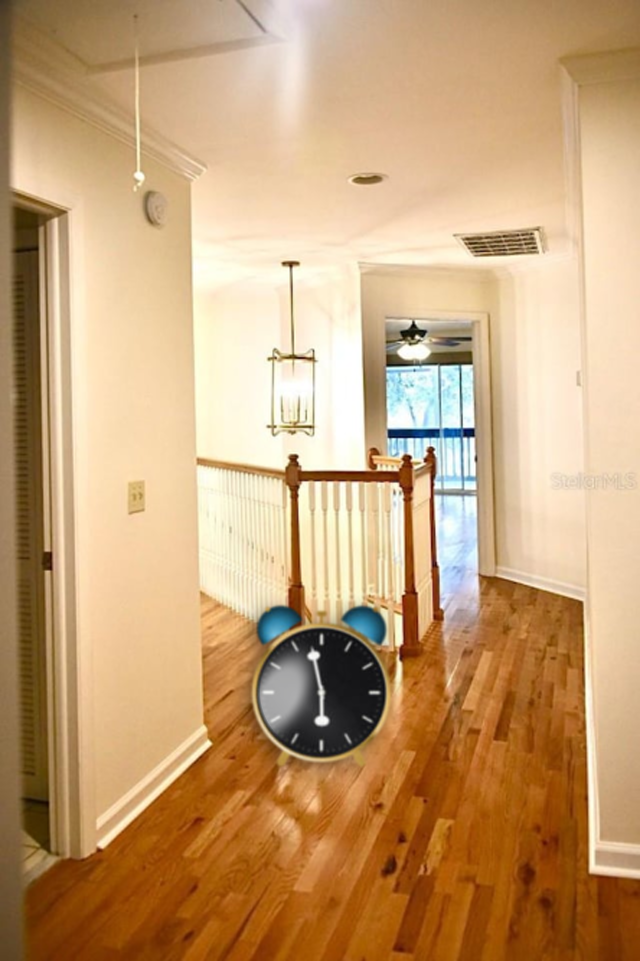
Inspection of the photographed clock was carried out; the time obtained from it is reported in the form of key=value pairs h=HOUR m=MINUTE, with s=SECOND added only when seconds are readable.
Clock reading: h=5 m=58
